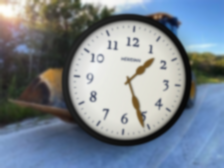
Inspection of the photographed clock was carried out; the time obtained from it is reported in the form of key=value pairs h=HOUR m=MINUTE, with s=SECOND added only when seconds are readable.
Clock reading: h=1 m=26
